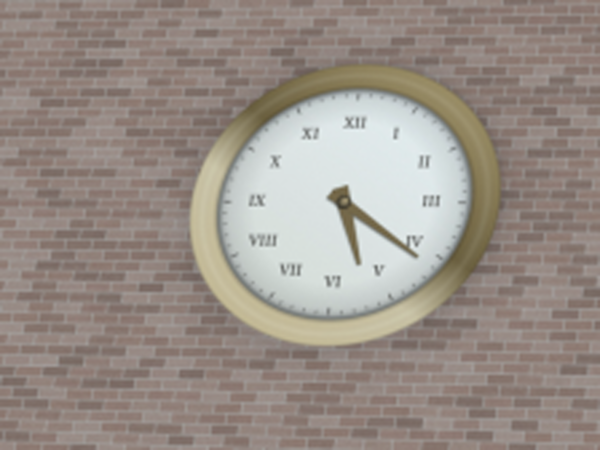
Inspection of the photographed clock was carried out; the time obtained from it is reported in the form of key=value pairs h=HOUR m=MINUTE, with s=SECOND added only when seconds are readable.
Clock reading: h=5 m=21
